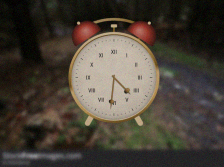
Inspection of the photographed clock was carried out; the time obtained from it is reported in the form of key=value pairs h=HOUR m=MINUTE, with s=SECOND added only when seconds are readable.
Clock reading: h=4 m=31
